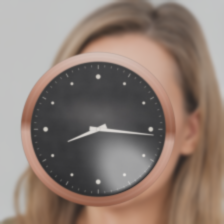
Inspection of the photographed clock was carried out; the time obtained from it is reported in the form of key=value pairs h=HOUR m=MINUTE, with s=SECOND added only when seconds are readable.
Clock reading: h=8 m=16
